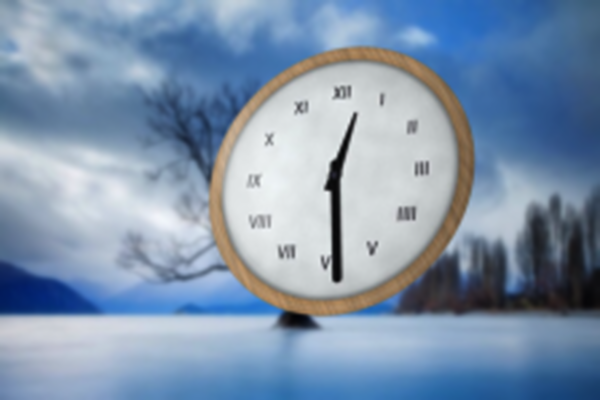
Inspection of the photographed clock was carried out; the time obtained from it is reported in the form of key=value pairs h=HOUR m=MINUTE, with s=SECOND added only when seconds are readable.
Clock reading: h=12 m=29
